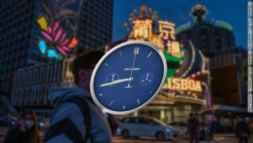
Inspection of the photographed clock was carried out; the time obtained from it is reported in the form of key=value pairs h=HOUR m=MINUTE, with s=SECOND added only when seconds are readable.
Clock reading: h=8 m=43
